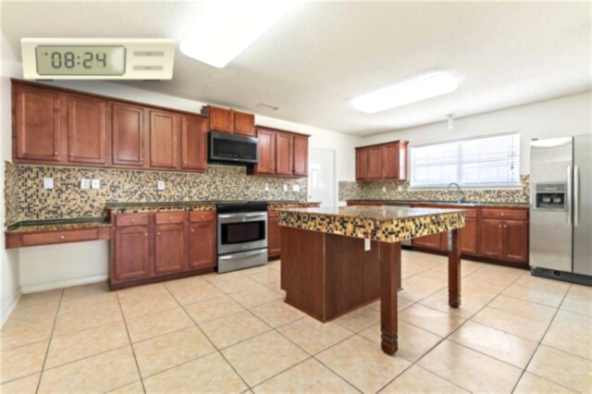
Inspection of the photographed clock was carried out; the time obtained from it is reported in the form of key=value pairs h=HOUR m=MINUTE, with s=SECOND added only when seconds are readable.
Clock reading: h=8 m=24
